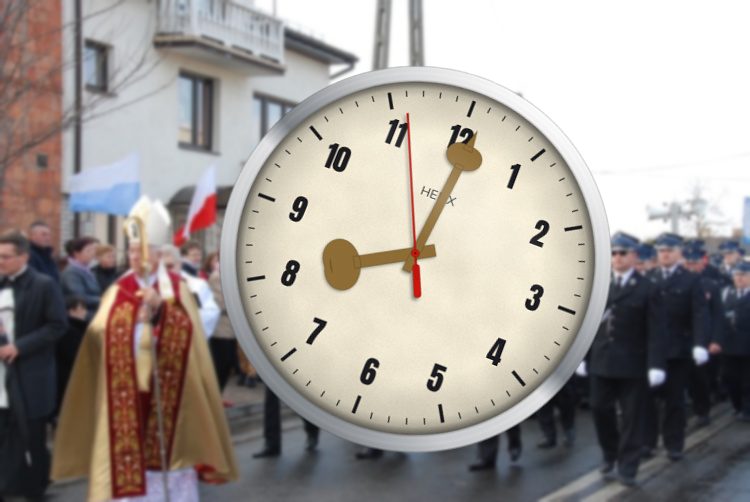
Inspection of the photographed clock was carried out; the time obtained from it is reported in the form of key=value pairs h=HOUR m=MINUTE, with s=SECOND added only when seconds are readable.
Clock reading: h=8 m=0 s=56
